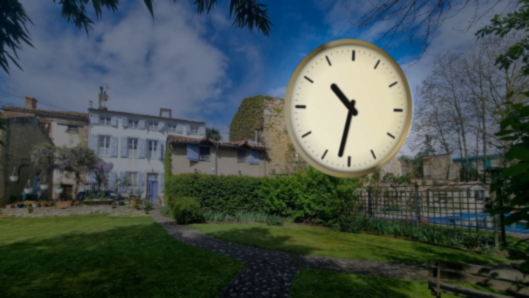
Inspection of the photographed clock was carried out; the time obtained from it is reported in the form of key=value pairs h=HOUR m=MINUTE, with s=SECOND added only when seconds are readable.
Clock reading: h=10 m=32
